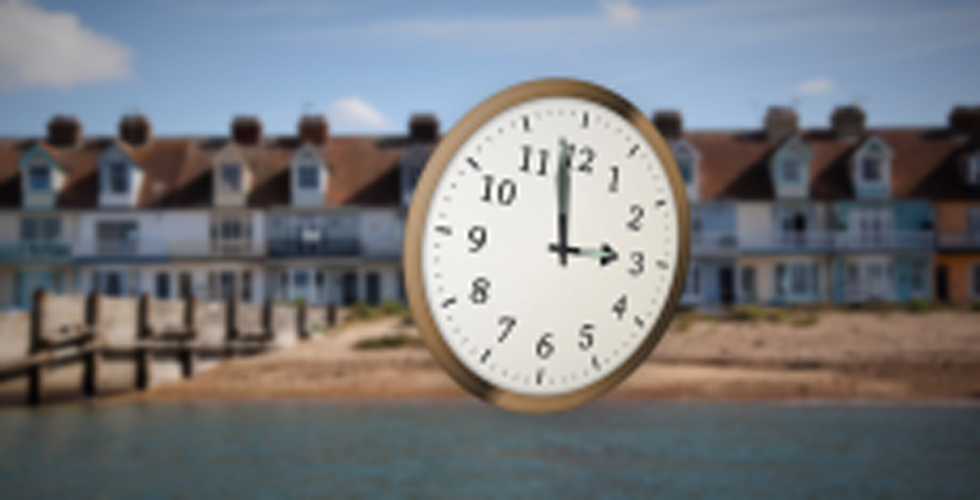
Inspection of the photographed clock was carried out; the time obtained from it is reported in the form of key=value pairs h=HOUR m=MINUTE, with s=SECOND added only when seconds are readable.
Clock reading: h=2 m=58
